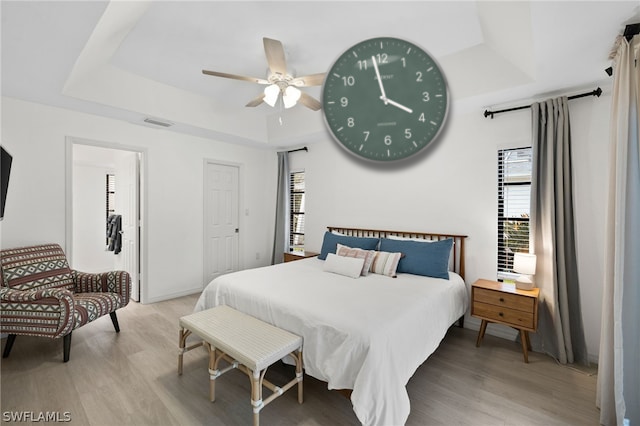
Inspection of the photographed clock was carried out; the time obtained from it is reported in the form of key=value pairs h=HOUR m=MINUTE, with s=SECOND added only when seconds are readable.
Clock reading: h=3 m=58
